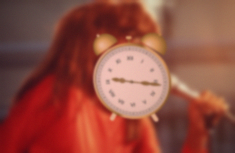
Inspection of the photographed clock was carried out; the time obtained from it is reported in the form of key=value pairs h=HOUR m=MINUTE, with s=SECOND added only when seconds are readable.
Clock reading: h=9 m=16
